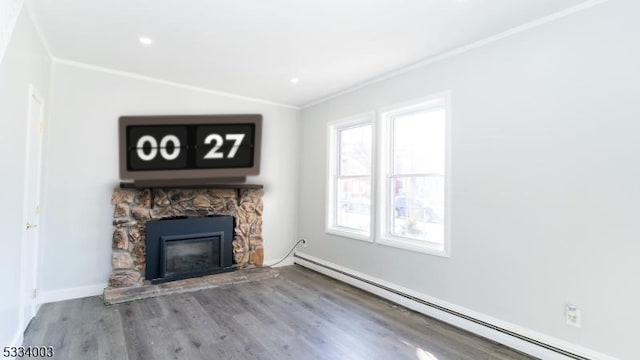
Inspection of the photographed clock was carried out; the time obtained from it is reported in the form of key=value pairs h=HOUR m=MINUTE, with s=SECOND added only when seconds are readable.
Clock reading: h=0 m=27
